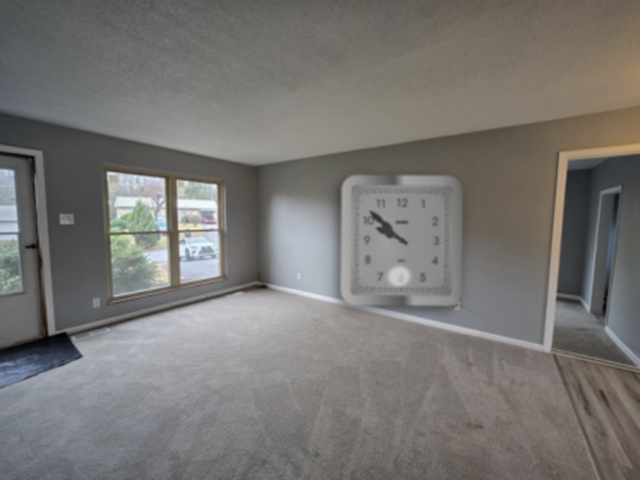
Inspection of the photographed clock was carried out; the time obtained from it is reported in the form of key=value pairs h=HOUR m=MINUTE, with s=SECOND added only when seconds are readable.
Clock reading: h=9 m=52
